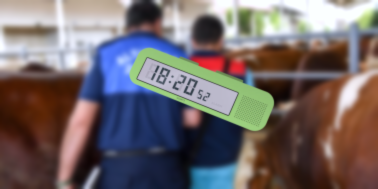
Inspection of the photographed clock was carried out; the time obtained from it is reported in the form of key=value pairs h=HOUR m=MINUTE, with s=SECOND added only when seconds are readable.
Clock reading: h=18 m=20 s=52
